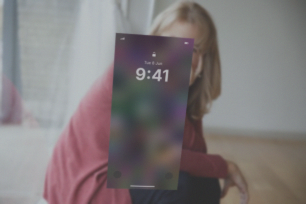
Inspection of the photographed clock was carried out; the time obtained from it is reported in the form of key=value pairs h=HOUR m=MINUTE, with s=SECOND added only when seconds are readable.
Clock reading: h=9 m=41
